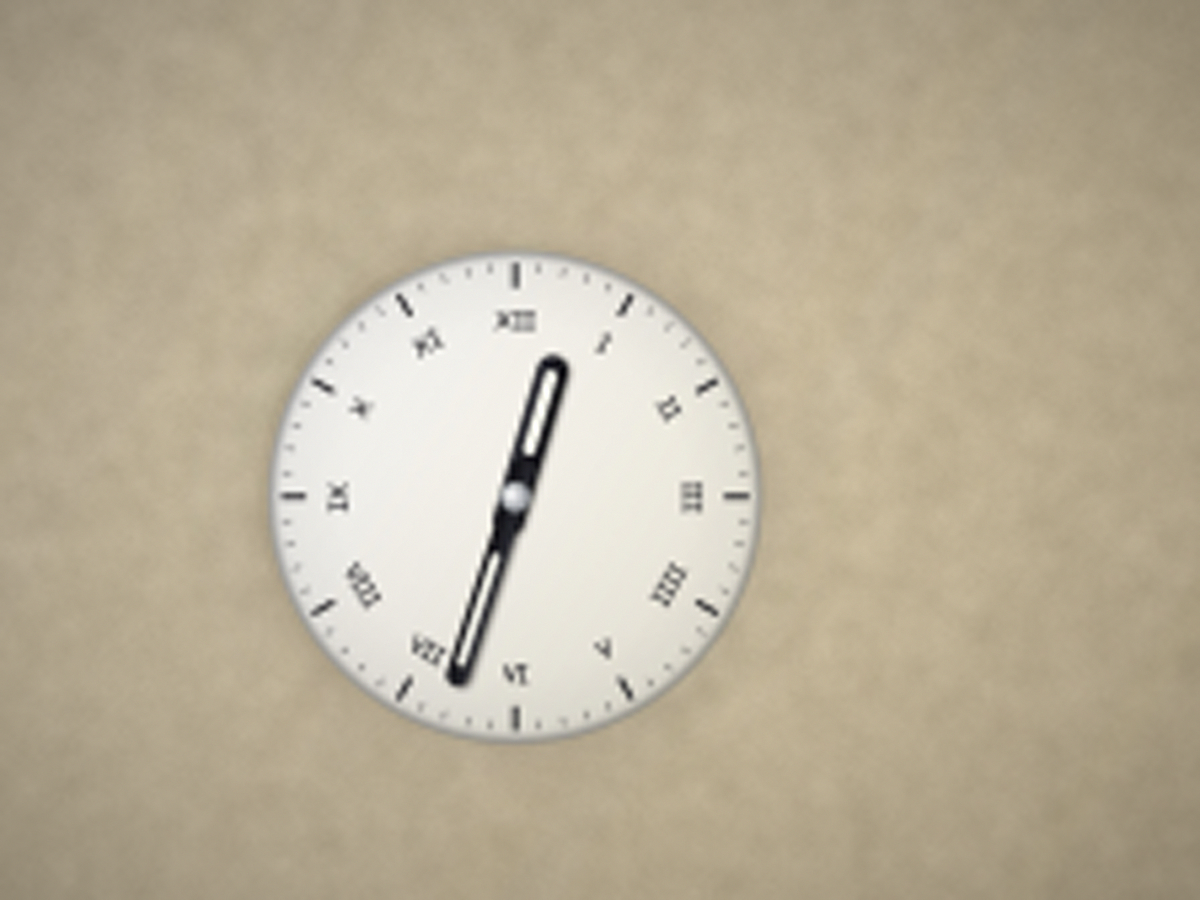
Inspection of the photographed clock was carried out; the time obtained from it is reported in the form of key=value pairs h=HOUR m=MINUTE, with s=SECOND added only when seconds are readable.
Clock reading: h=12 m=33
